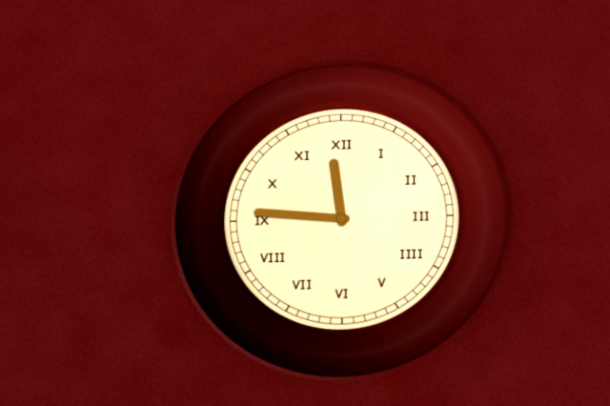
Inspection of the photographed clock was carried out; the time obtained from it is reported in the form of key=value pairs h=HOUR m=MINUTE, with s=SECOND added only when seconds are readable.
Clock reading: h=11 m=46
